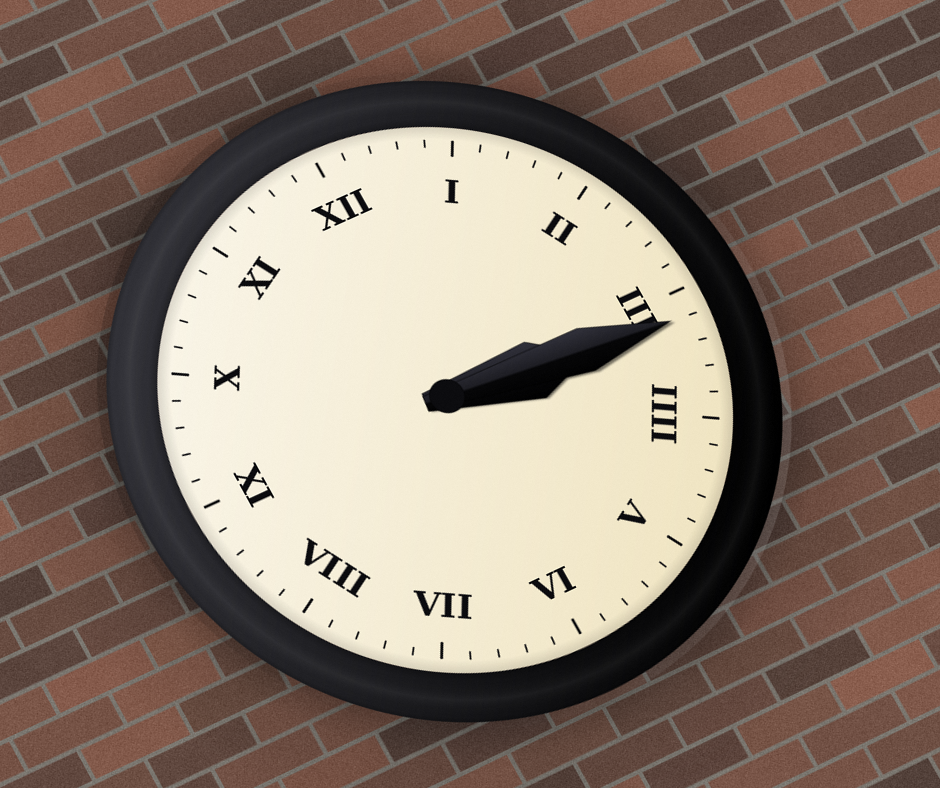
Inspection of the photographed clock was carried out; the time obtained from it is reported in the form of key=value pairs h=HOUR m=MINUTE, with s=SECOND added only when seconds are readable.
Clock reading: h=3 m=16
